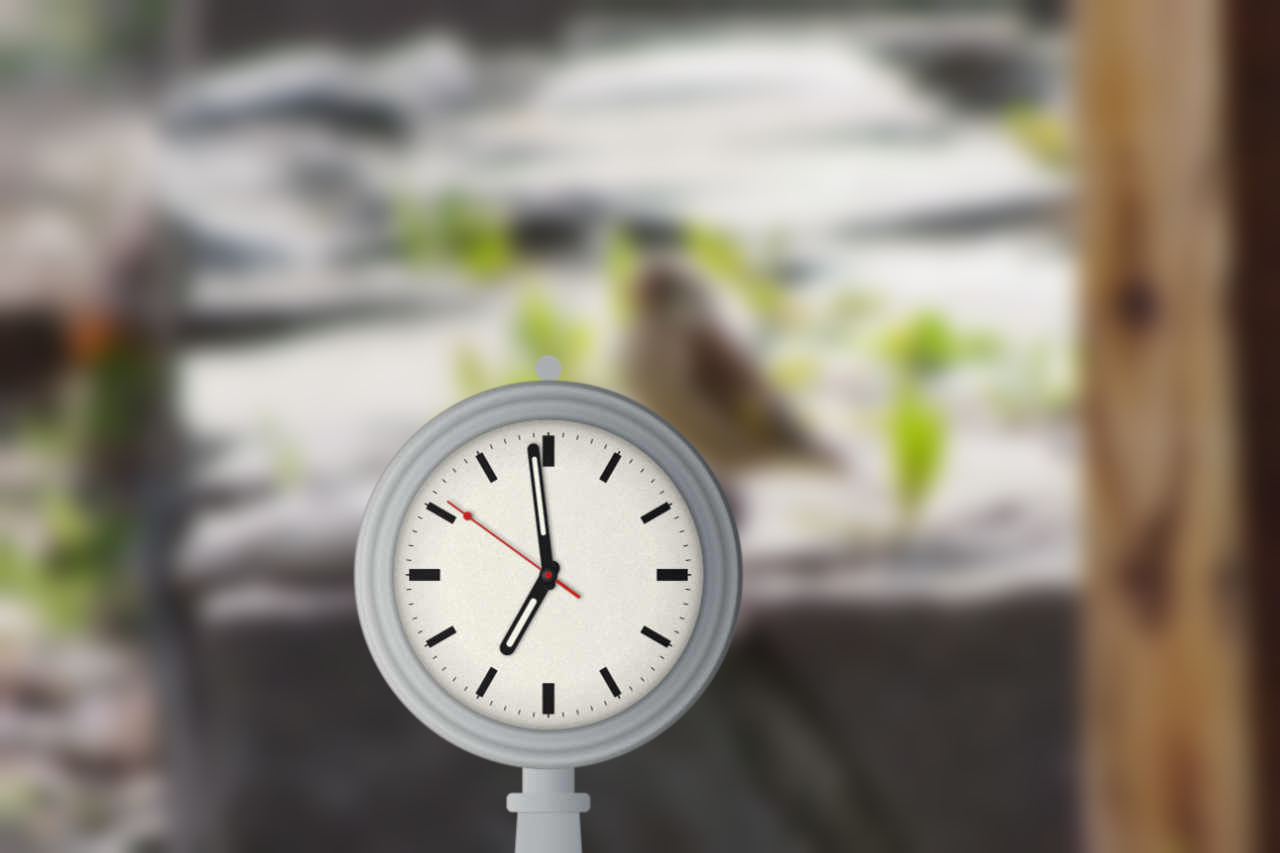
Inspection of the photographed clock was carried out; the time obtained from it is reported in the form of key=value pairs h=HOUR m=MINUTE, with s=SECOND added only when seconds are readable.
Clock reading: h=6 m=58 s=51
